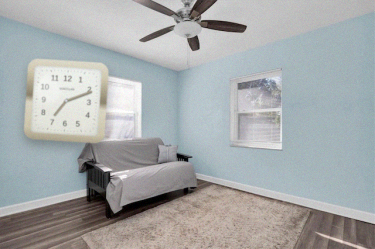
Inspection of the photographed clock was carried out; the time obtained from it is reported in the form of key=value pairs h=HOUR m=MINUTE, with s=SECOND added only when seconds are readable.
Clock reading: h=7 m=11
